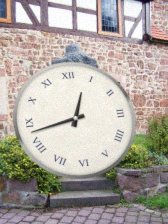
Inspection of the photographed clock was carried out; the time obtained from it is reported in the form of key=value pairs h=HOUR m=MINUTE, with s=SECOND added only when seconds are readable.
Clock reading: h=12 m=43
